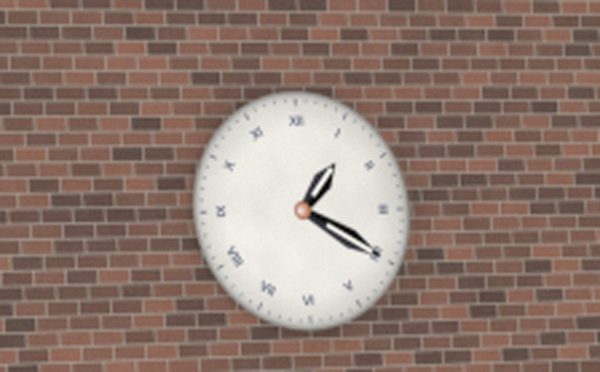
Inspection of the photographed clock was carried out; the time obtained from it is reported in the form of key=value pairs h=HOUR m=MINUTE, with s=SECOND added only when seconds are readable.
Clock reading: h=1 m=20
